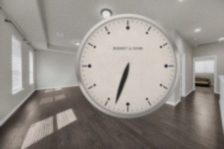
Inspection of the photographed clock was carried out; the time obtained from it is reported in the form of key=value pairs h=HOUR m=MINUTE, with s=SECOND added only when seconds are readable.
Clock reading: h=6 m=33
